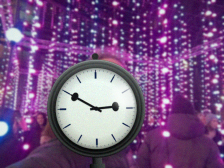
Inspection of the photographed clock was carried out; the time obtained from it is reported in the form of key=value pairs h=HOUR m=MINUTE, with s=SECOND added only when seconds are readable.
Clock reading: h=2 m=50
